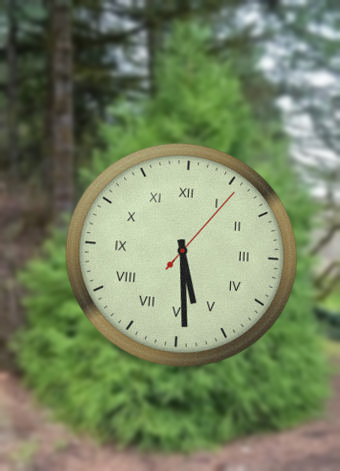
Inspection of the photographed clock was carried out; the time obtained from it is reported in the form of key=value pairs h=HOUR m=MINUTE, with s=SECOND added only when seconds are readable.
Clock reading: h=5 m=29 s=6
